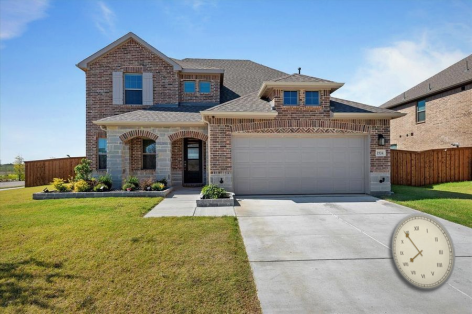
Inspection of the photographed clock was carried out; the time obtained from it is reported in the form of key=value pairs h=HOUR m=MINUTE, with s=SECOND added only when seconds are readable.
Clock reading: h=7 m=54
